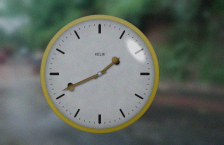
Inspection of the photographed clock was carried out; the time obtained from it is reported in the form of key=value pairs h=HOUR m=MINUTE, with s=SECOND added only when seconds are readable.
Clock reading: h=1 m=41
